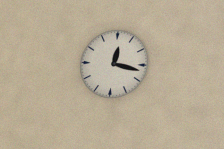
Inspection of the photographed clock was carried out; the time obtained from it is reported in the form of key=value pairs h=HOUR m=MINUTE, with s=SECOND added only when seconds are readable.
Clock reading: h=12 m=17
